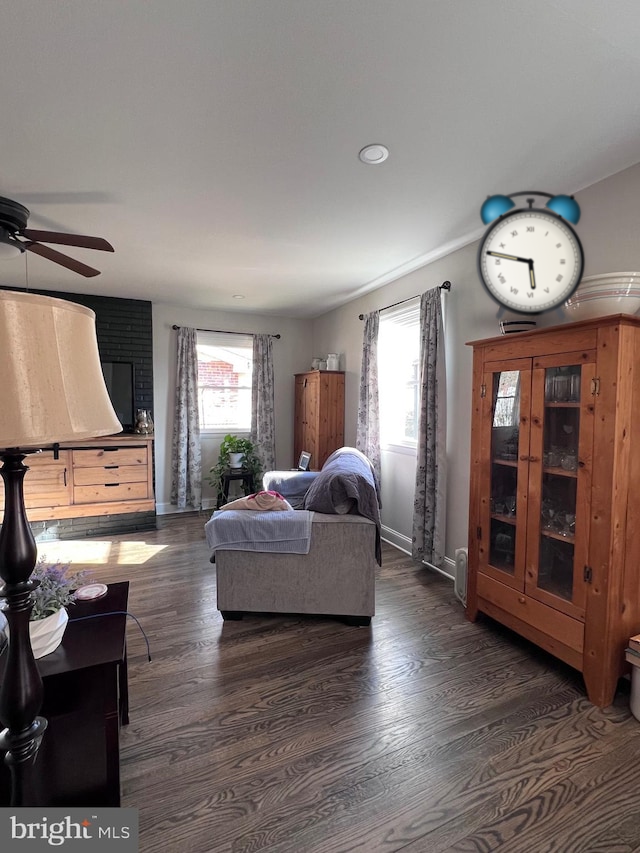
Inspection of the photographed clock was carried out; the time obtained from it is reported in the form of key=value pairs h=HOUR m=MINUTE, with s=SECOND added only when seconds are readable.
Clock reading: h=5 m=47
